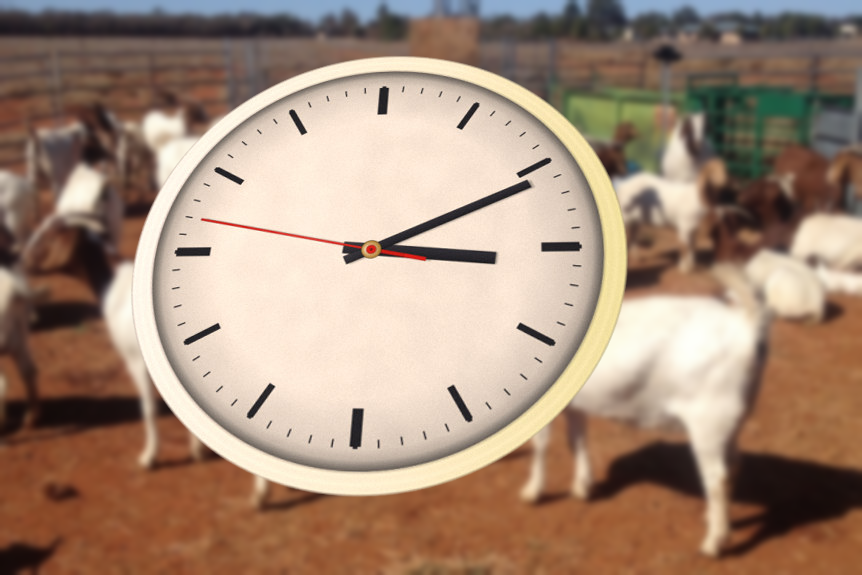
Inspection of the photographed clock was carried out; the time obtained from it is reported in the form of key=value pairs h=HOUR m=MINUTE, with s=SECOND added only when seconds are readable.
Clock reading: h=3 m=10 s=47
